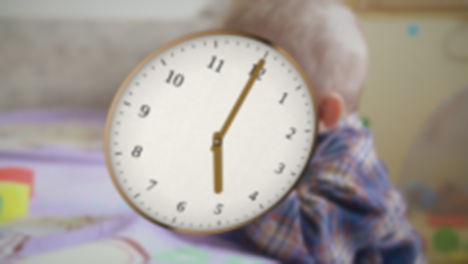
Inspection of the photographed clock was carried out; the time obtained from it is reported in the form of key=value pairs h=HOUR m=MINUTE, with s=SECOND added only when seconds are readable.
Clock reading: h=5 m=0
